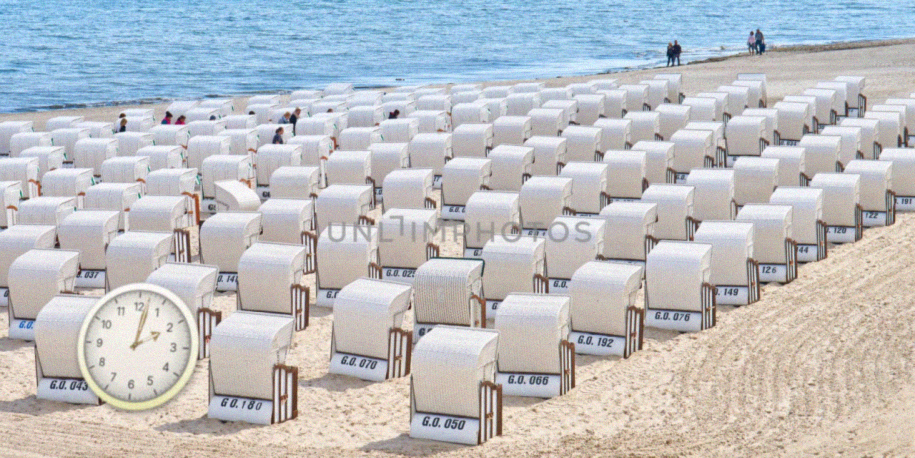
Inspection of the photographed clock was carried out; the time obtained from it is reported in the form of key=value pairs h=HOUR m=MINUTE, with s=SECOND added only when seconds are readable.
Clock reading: h=2 m=2
